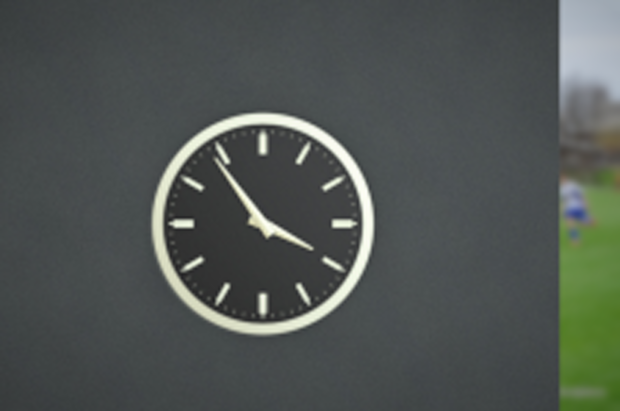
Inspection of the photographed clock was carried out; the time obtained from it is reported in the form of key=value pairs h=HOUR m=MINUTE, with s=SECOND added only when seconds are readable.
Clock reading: h=3 m=54
